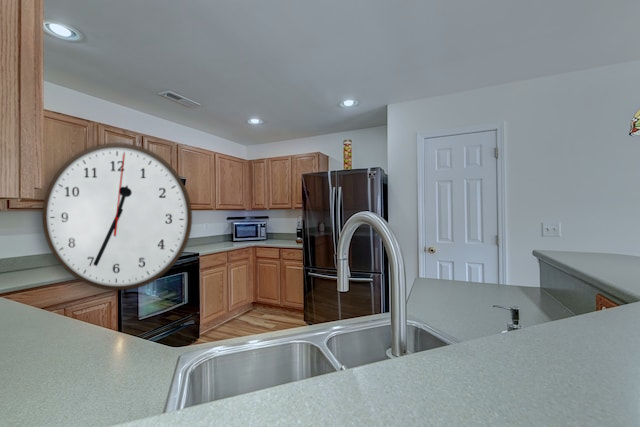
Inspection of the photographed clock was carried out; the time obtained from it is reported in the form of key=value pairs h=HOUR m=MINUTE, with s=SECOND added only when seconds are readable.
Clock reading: h=12 m=34 s=1
